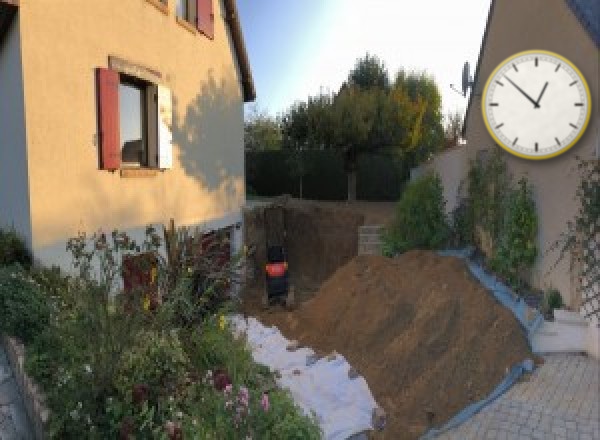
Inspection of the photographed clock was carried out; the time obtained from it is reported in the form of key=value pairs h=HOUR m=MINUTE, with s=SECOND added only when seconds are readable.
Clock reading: h=12 m=52
